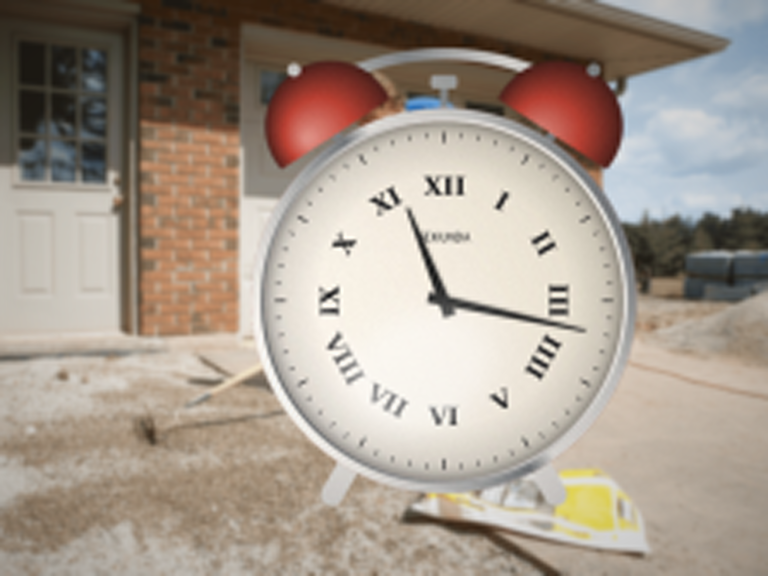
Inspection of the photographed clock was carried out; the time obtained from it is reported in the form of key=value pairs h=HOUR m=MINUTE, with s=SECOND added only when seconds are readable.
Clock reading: h=11 m=17
